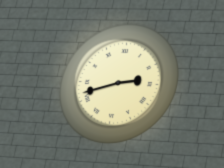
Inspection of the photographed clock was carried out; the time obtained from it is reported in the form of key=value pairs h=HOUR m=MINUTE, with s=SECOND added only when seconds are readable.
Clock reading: h=2 m=42
